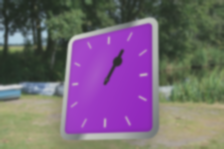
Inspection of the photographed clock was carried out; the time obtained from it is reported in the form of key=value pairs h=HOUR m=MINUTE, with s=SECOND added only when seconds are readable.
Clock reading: h=1 m=5
